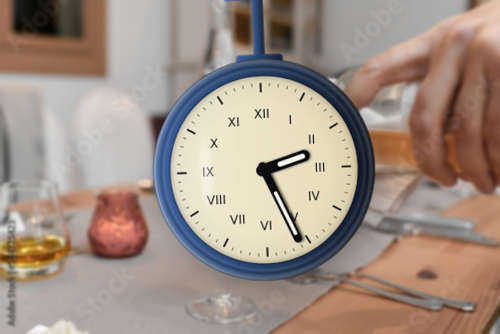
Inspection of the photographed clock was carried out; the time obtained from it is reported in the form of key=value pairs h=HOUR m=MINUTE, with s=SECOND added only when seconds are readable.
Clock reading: h=2 m=26
